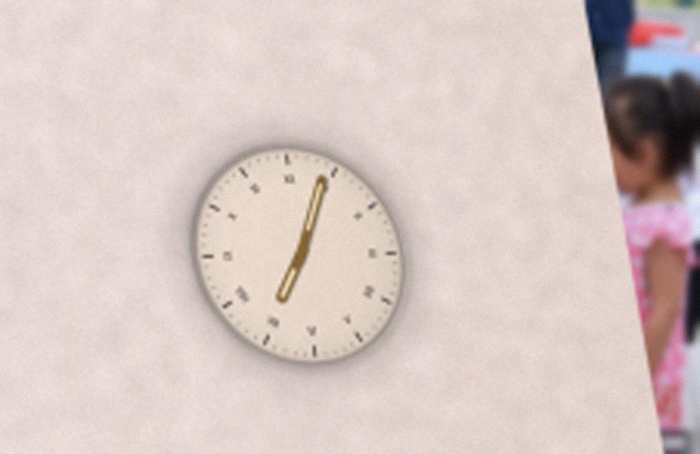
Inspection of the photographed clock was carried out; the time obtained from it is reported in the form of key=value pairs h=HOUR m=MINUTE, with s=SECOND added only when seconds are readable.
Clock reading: h=7 m=4
